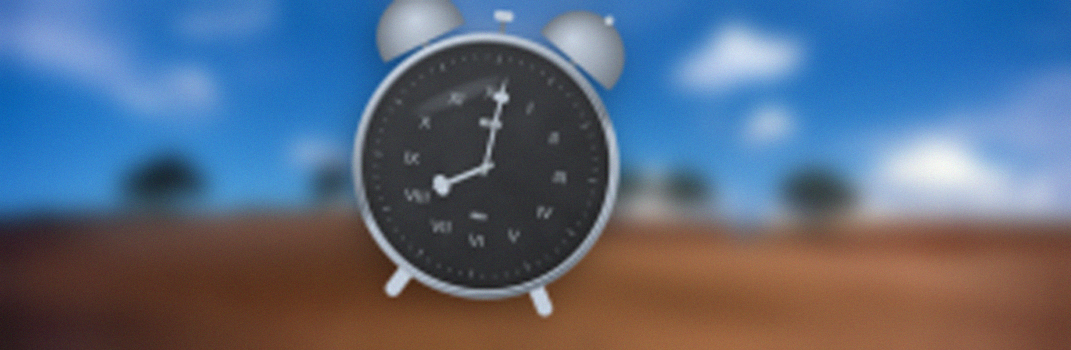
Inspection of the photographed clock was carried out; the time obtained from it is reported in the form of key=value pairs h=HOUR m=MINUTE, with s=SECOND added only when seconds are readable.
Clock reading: h=8 m=1
